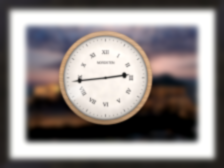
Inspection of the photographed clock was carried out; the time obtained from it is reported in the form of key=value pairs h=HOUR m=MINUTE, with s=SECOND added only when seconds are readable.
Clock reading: h=2 m=44
